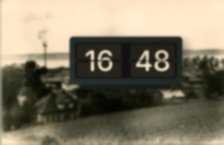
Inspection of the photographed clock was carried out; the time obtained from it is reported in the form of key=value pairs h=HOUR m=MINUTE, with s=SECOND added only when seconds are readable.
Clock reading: h=16 m=48
